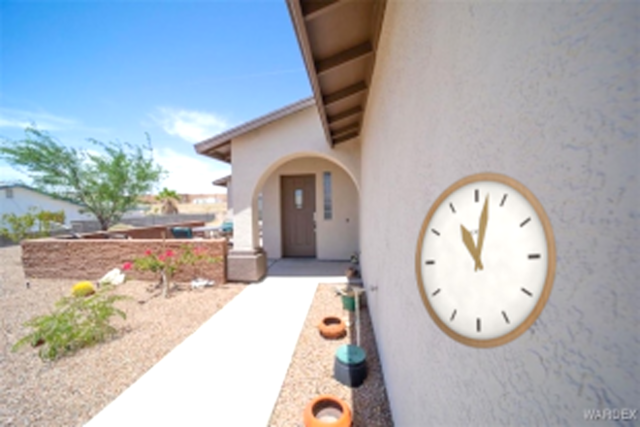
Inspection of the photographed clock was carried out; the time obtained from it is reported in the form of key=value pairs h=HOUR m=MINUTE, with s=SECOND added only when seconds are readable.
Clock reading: h=11 m=2
